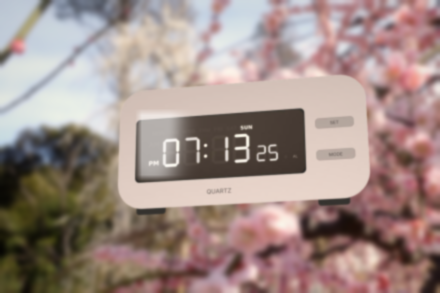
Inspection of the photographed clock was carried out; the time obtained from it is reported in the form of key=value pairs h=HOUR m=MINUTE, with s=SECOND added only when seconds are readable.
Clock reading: h=7 m=13 s=25
